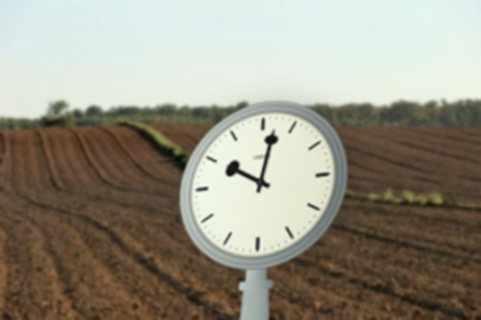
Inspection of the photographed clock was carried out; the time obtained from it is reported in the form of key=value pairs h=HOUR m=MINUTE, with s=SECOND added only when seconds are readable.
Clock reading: h=10 m=2
